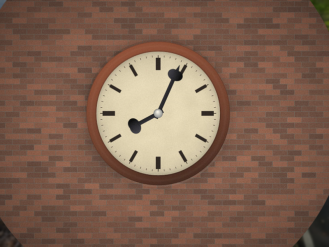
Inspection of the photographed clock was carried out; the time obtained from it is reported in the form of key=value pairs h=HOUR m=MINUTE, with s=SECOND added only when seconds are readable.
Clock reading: h=8 m=4
